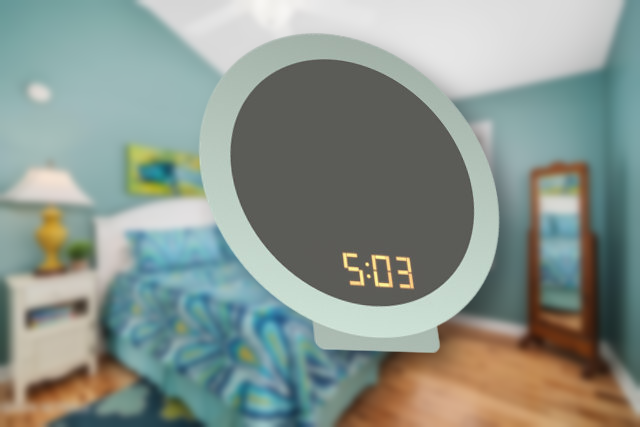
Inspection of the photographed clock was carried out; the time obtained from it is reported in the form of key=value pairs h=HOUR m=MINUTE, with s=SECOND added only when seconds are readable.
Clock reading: h=5 m=3
